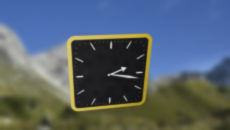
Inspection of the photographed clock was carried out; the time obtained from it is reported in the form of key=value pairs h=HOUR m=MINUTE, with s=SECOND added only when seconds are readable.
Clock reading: h=2 m=17
